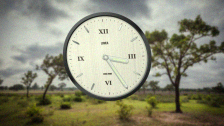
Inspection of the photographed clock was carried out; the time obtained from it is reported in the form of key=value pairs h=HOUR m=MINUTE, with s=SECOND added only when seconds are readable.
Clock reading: h=3 m=25
